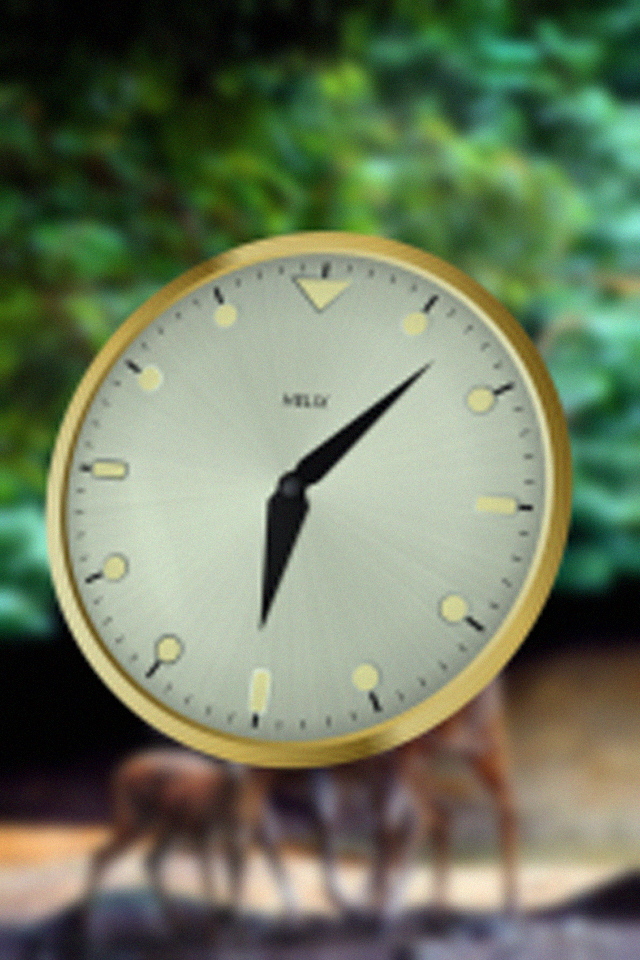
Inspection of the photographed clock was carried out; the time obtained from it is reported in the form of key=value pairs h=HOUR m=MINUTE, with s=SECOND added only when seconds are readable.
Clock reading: h=6 m=7
